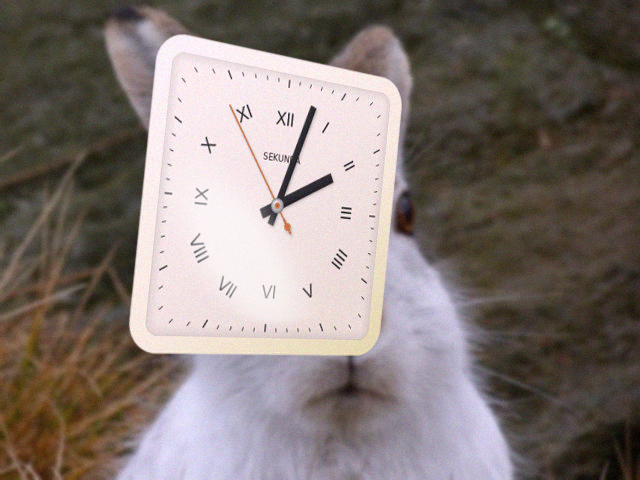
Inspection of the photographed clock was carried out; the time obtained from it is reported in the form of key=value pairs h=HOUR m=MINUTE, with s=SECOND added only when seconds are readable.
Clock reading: h=2 m=2 s=54
